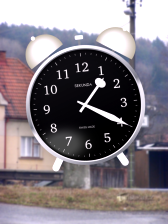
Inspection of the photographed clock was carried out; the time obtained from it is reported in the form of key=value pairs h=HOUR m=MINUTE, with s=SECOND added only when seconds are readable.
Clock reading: h=1 m=20
